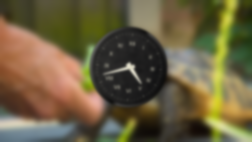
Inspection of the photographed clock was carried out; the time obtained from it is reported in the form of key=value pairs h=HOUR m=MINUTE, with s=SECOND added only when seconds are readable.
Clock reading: h=4 m=42
